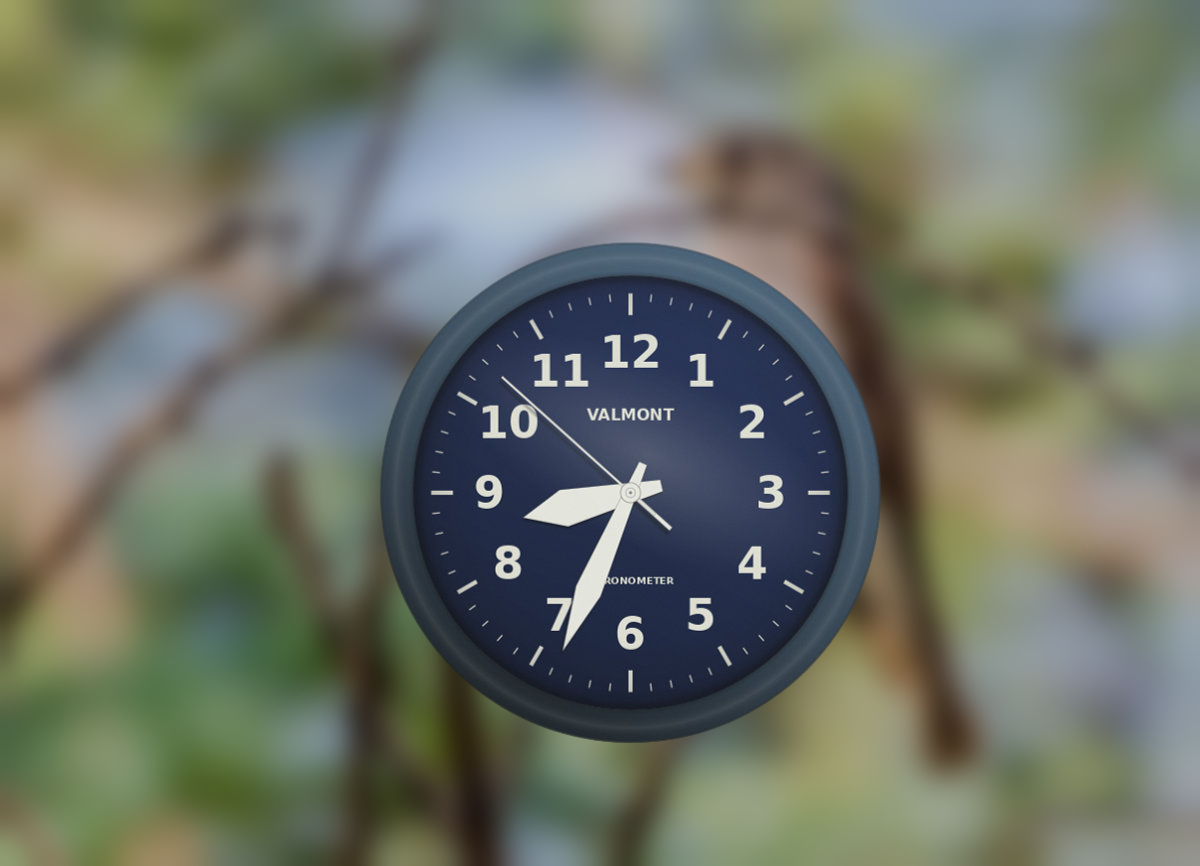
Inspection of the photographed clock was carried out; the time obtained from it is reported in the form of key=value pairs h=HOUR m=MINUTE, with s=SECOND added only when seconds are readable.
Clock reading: h=8 m=33 s=52
